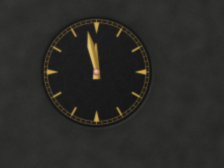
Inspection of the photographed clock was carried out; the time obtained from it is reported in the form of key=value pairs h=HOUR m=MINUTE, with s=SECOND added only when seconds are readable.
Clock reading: h=11 m=58
